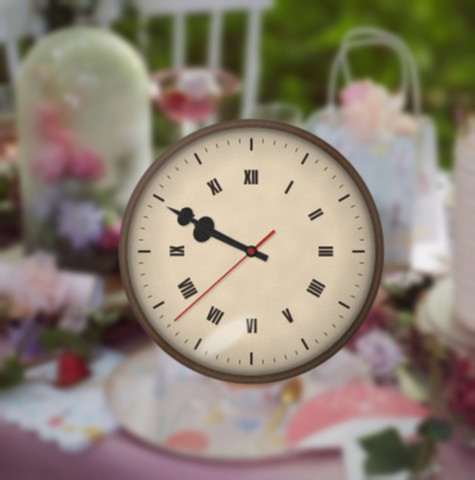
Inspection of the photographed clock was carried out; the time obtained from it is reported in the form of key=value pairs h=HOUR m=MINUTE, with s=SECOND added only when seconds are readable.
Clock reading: h=9 m=49 s=38
